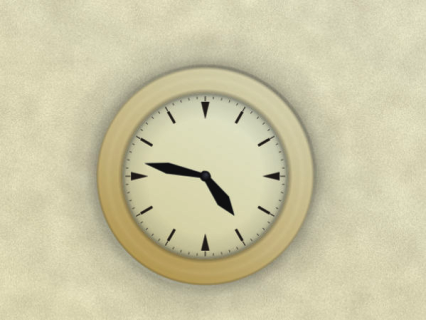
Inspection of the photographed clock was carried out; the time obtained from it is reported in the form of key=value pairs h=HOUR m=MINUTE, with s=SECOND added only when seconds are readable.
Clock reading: h=4 m=47
